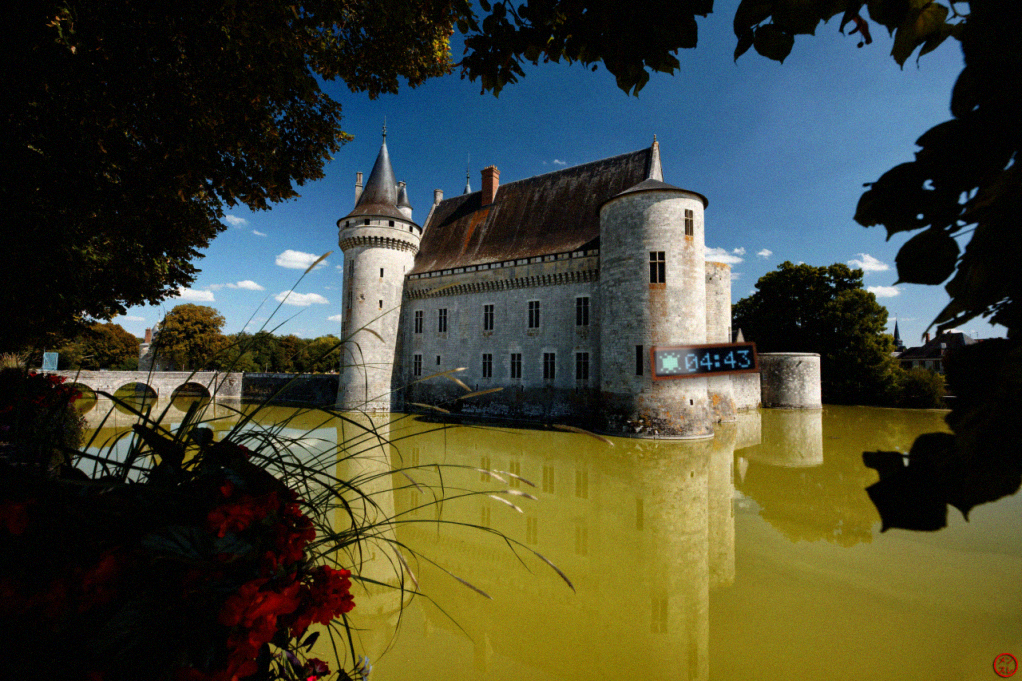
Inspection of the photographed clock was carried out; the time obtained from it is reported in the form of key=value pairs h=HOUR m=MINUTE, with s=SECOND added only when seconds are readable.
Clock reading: h=4 m=43
